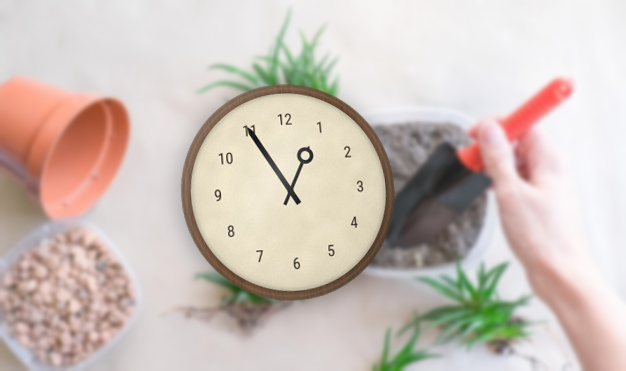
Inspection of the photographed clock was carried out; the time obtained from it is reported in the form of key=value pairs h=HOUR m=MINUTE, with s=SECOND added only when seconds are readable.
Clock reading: h=12 m=55
